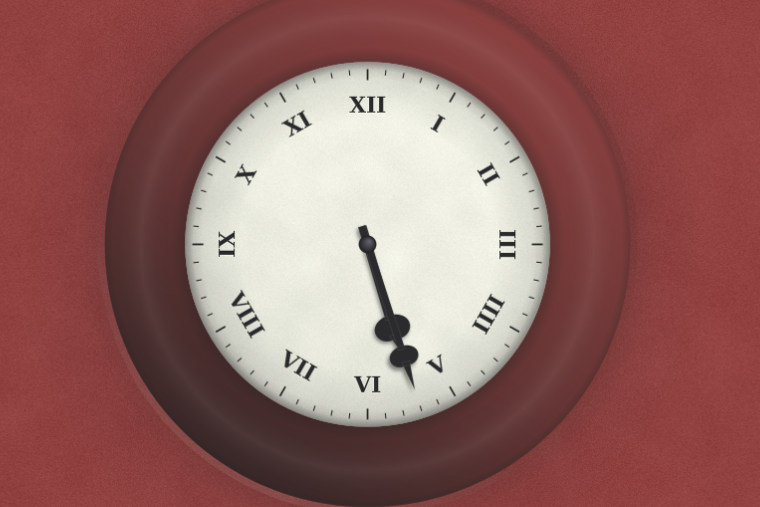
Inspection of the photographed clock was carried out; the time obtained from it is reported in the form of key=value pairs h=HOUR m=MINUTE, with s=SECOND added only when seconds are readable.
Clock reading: h=5 m=27
